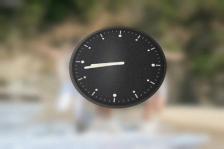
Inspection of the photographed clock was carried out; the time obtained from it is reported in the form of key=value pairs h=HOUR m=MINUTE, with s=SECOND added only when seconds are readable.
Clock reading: h=8 m=43
